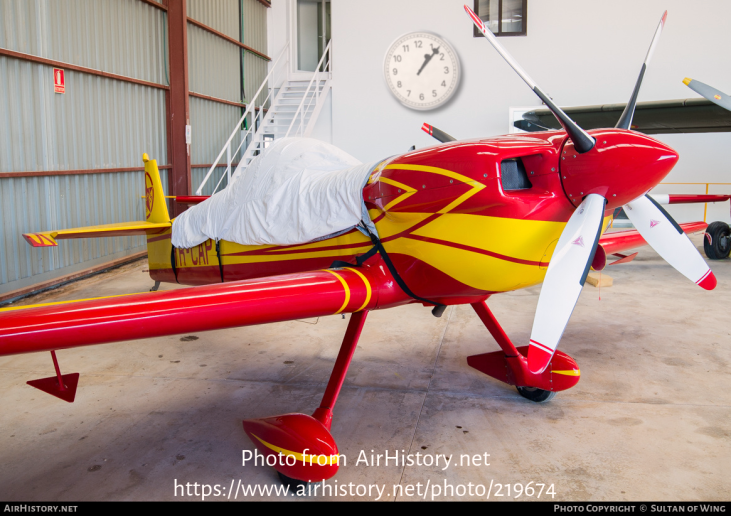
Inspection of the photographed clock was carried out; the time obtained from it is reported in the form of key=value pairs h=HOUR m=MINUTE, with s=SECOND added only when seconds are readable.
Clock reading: h=1 m=7
